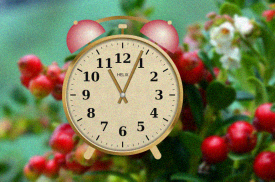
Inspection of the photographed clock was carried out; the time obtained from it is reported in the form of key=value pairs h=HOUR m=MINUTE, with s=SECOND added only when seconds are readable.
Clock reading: h=11 m=4
